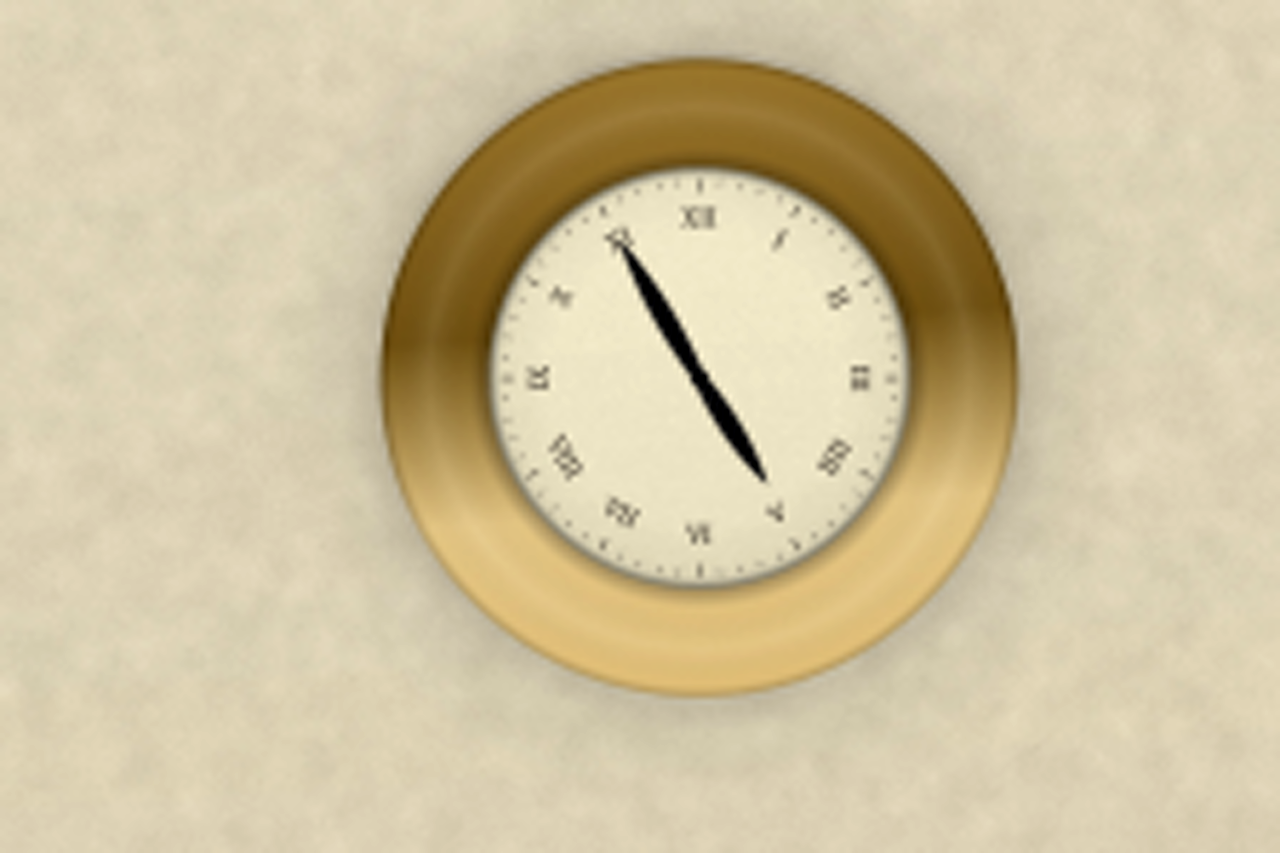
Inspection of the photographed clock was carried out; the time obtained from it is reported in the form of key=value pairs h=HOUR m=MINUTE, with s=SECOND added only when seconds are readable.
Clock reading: h=4 m=55
